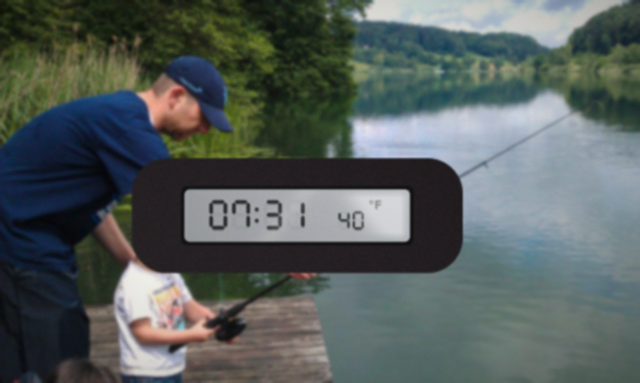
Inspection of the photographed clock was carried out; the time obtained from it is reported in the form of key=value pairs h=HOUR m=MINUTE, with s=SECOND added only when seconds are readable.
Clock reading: h=7 m=31
